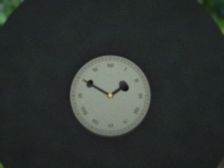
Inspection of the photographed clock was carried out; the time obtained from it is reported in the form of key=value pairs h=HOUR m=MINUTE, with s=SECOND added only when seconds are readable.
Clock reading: h=1 m=50
